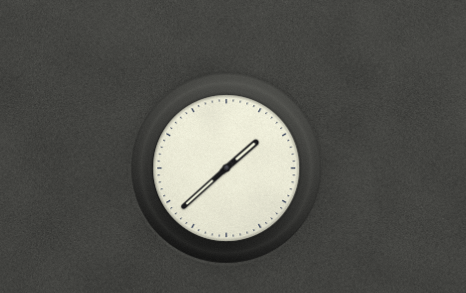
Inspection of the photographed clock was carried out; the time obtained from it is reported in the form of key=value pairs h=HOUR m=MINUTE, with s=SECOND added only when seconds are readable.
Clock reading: h=1 m=38
